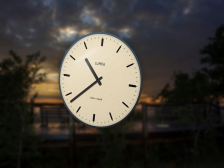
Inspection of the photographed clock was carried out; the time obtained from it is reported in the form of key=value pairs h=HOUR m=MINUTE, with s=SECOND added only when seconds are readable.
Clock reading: h=10 m=38
